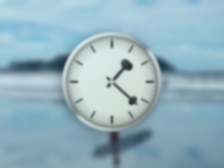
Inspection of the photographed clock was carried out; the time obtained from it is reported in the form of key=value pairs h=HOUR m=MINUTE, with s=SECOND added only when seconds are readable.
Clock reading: h=1 m=22
